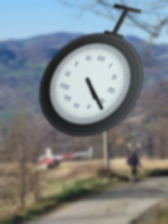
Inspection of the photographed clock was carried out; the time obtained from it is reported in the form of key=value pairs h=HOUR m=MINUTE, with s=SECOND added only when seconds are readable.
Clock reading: h=4 m=21
